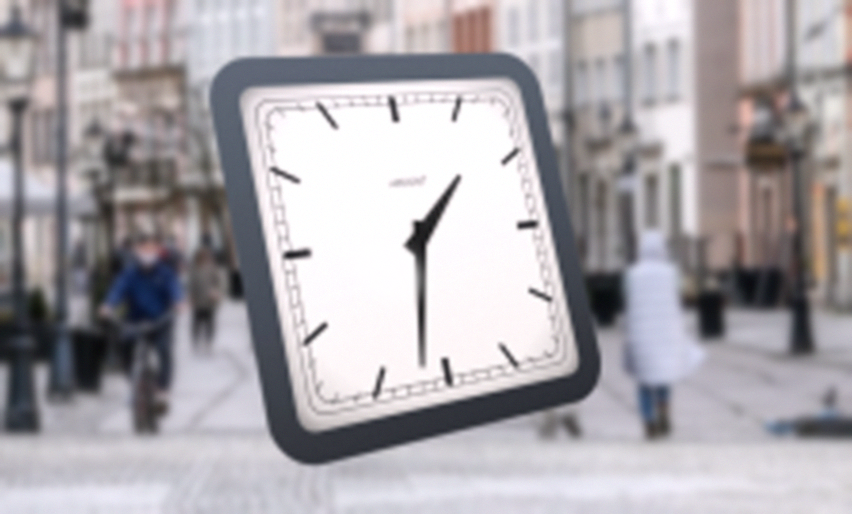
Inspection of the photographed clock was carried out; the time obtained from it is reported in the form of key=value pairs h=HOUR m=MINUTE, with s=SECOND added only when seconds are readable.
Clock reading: h=1 m=32
